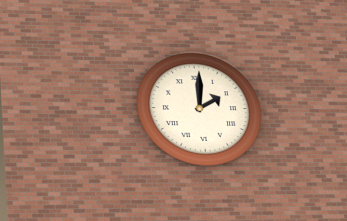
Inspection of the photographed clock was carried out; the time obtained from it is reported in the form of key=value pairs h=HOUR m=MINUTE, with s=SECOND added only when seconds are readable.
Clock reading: h=2 m=1
